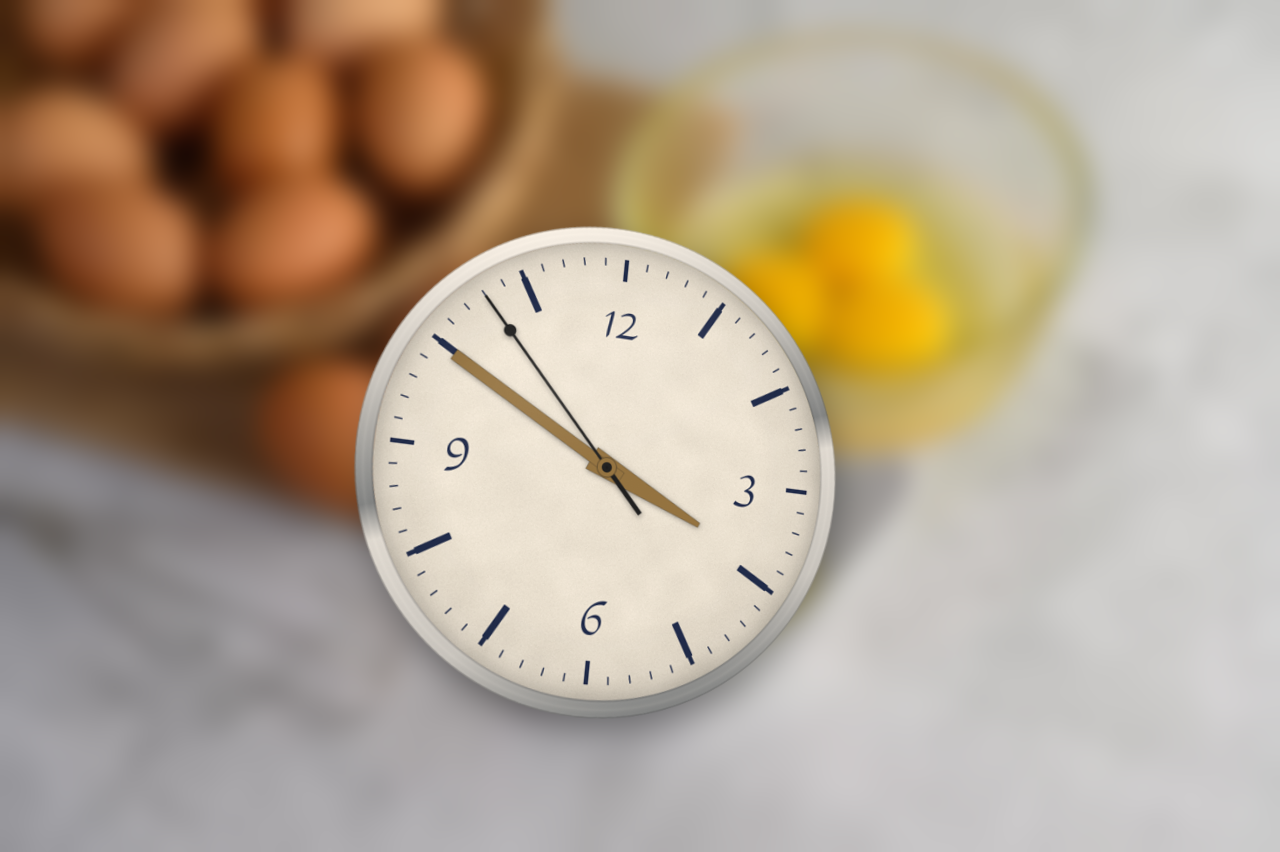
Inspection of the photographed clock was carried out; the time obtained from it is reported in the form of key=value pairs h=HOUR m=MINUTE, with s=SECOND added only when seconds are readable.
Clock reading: h=3 m=49 s=53
